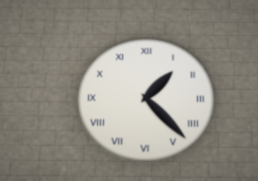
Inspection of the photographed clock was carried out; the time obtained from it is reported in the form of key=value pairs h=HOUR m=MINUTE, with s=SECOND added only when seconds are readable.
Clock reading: h=1 m=23
